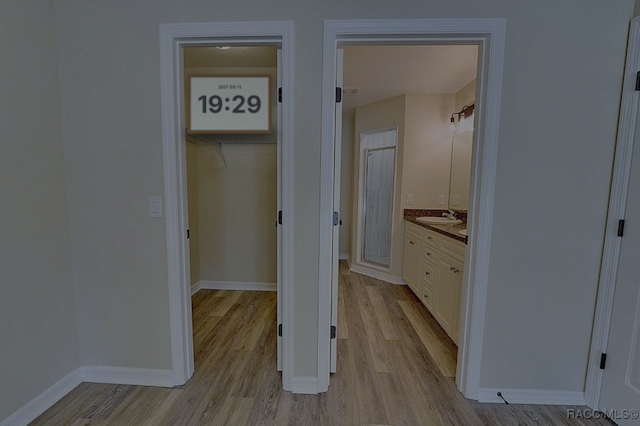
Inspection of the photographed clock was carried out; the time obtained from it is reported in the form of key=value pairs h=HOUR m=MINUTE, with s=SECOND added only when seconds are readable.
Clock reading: h=19 m=29
